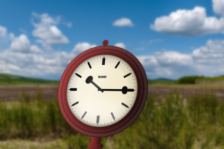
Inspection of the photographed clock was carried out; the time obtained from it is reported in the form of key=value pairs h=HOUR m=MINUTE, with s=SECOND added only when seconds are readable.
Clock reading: h=10 m=15
